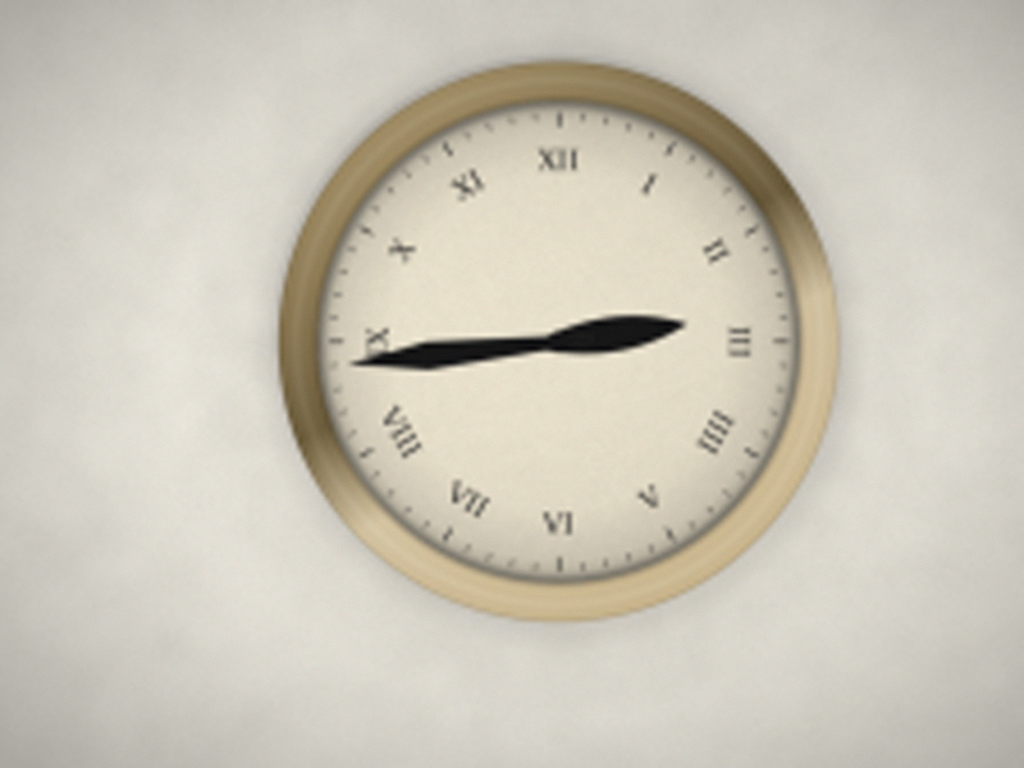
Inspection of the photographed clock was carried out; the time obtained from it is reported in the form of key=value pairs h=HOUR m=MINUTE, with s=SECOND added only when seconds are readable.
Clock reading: h=2 m=44
